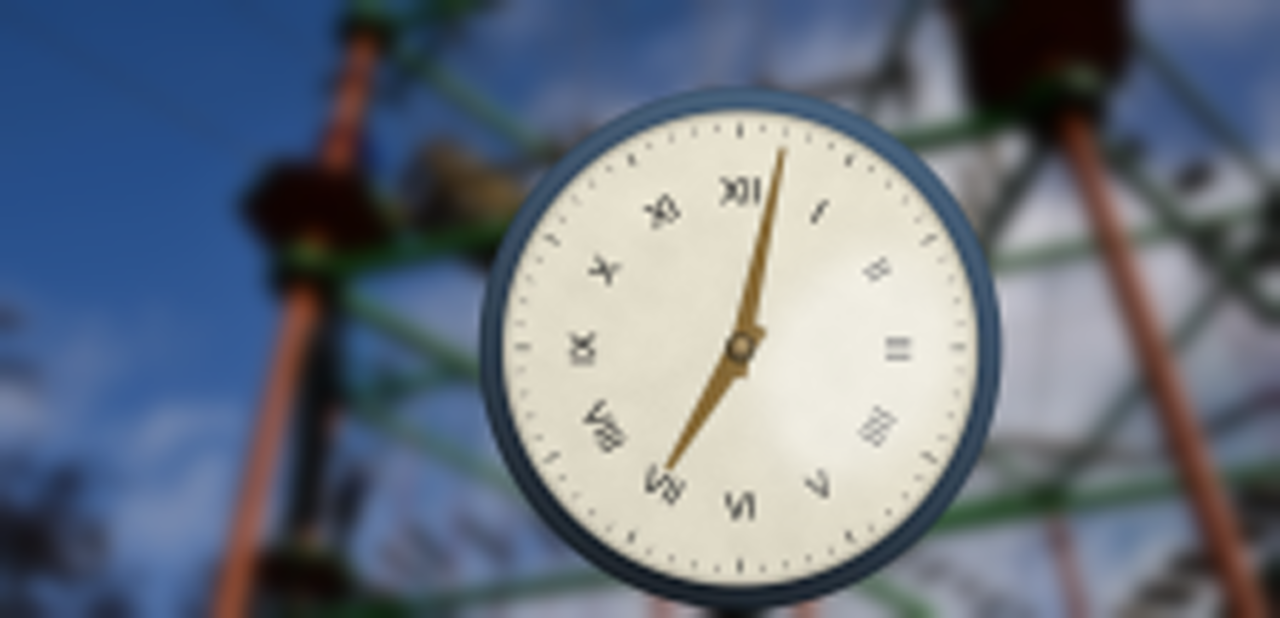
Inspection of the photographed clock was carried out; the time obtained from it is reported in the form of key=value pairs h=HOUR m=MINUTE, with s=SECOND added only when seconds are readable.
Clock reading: h=7 m=2
